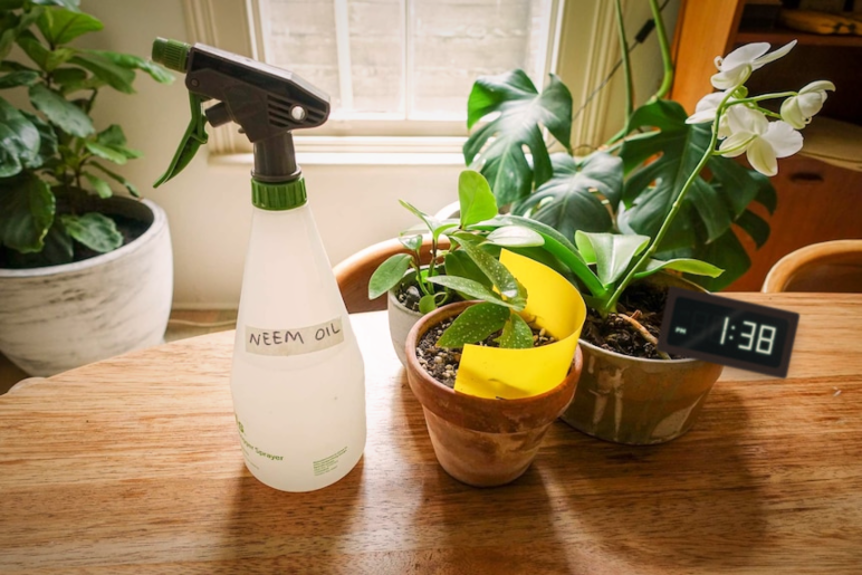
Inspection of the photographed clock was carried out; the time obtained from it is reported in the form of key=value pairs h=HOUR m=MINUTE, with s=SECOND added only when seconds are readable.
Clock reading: h=1 m=38
